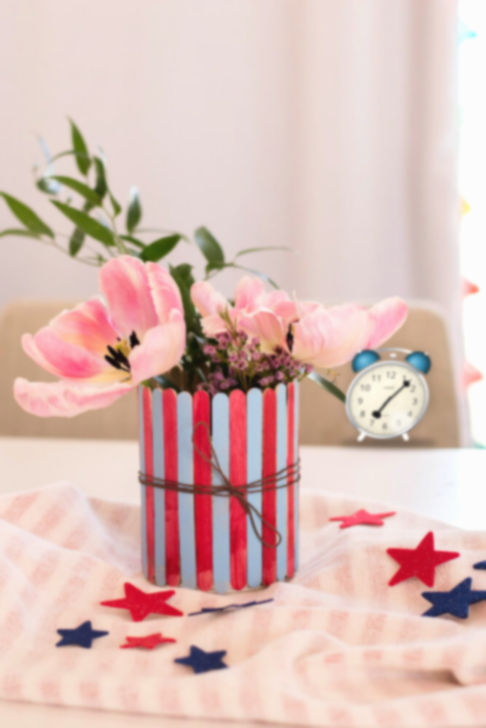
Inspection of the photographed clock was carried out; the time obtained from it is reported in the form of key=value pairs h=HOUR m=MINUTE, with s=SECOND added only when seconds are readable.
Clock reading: h=7 m=7
